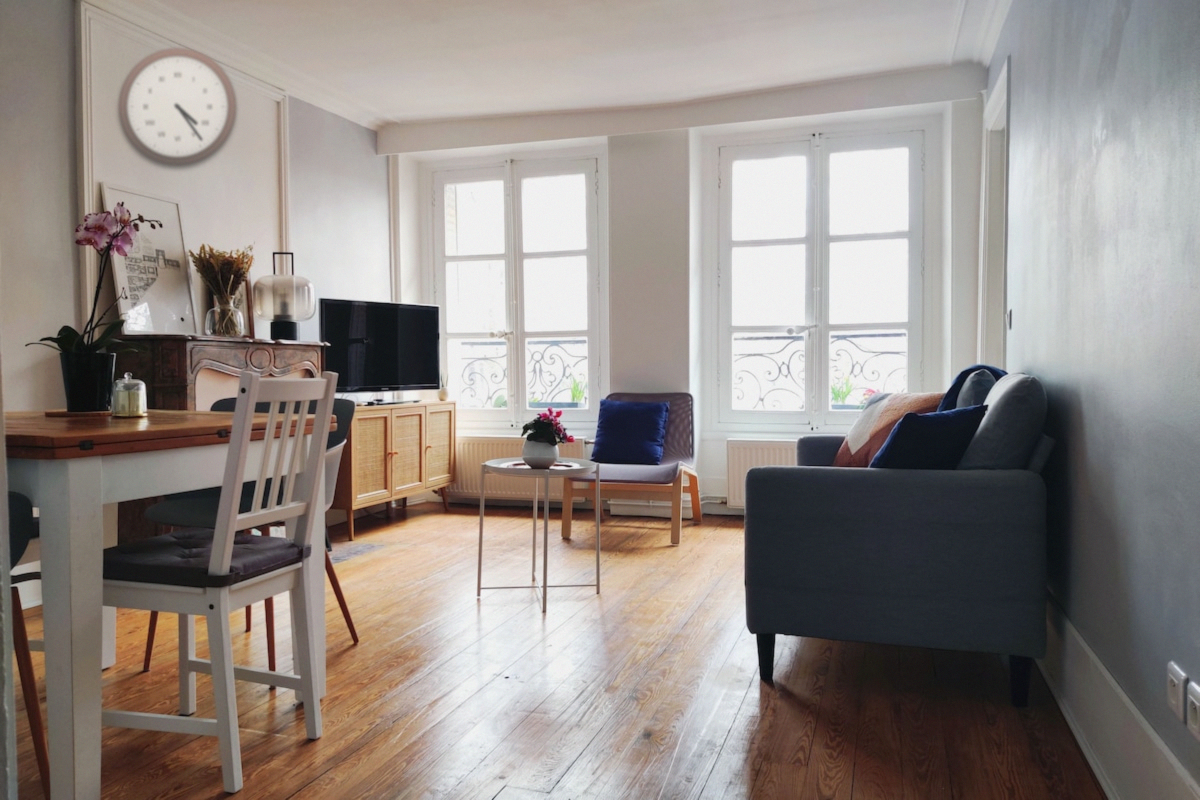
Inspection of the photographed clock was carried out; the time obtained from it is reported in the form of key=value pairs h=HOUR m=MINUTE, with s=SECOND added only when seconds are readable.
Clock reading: h=4 m=24
